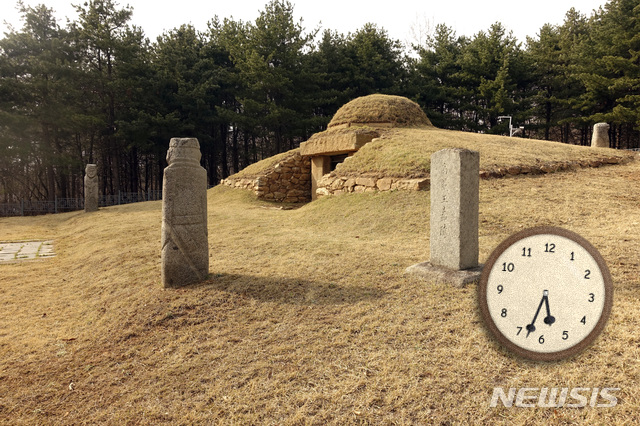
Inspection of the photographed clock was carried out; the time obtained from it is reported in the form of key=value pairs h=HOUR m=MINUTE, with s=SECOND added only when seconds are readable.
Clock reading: h=5 m=33
